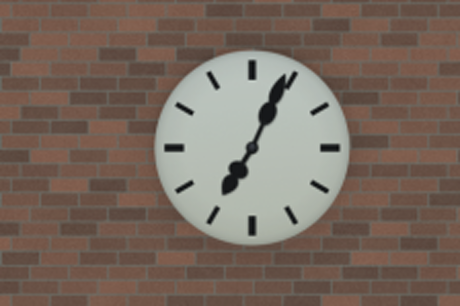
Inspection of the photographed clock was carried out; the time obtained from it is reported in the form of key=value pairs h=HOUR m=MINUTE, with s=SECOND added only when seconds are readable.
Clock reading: h=7 m=4
